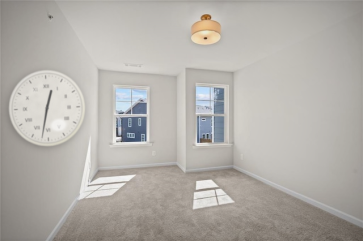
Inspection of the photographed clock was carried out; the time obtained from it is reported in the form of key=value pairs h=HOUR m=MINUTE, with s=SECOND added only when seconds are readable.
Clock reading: h=12 m=32
